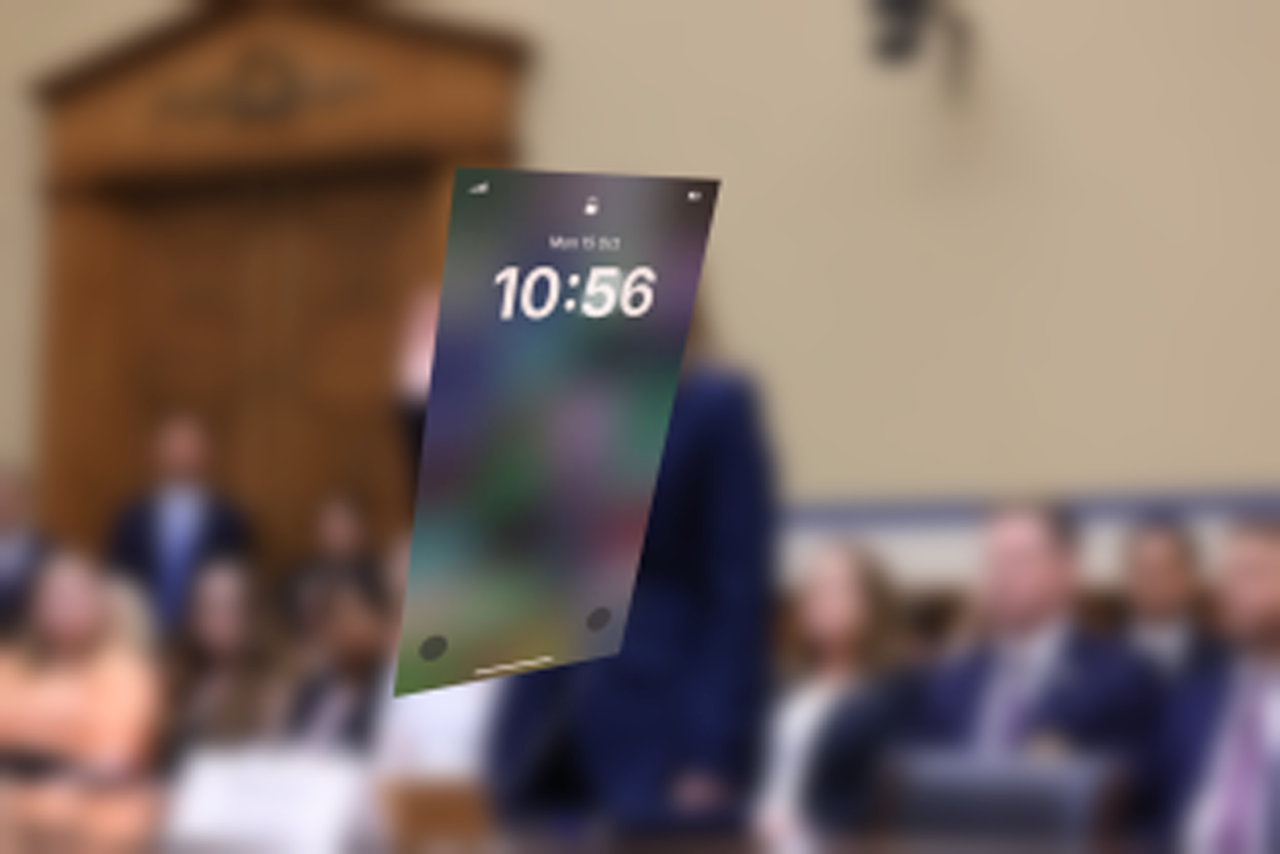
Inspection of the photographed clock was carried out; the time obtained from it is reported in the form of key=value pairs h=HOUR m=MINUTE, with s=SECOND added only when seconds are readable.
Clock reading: h=10 m=56
